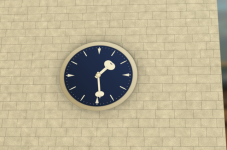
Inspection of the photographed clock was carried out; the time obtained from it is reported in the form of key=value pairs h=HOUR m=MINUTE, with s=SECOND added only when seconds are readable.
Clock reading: h=1 m=29
